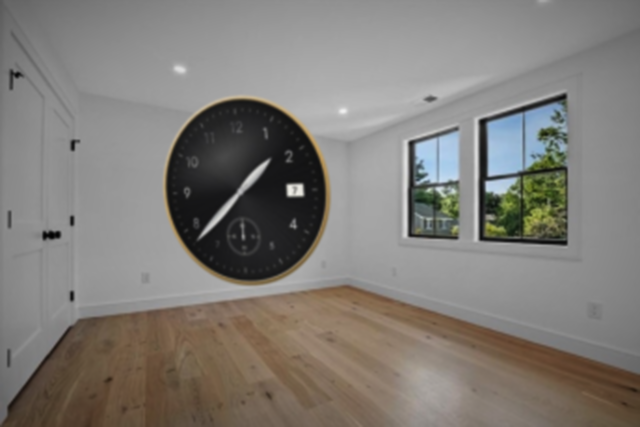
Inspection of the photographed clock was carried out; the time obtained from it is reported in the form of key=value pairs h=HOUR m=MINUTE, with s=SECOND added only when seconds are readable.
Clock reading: h=1 m=38
